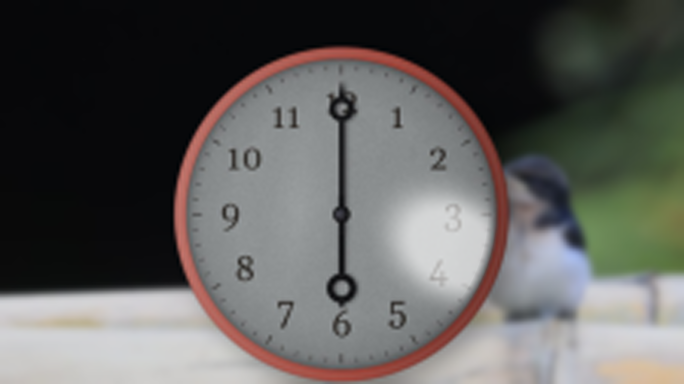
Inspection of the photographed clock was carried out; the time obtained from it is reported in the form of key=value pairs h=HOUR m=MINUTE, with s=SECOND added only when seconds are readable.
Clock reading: h=6 m=0
